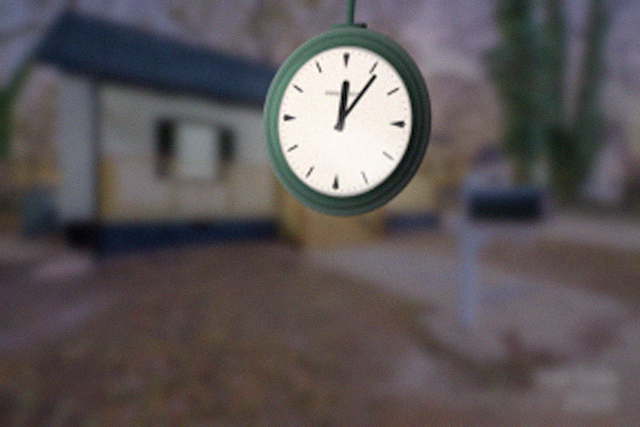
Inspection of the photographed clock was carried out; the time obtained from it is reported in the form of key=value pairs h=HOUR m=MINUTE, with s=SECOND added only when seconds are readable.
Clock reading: h=12 m=6
